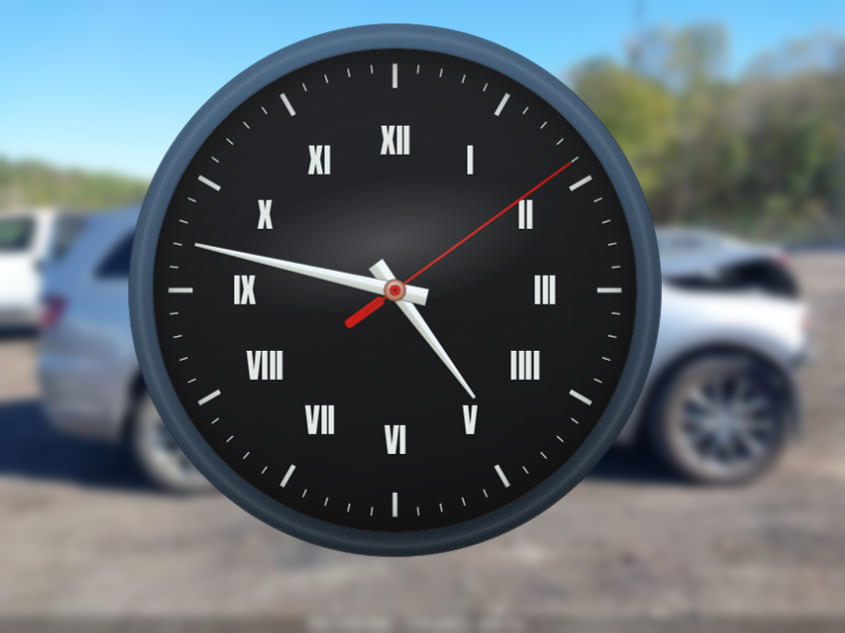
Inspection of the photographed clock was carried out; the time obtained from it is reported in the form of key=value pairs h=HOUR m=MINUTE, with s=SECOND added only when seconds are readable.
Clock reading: h=4 m=47 s=9
